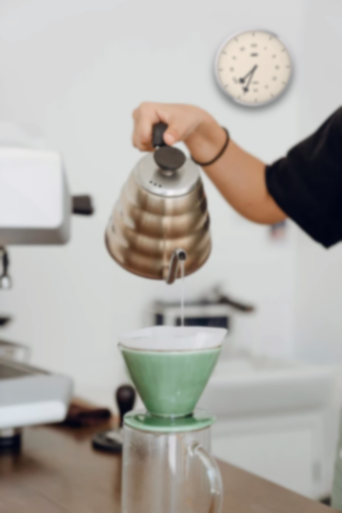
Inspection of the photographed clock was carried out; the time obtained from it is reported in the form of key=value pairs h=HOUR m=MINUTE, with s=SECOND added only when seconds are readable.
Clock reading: h=7 m=34
